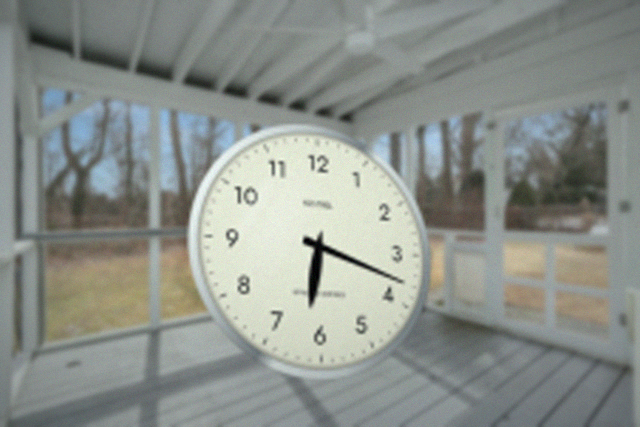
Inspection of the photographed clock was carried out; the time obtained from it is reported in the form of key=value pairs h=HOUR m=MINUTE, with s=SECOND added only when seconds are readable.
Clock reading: h=6 m=18
